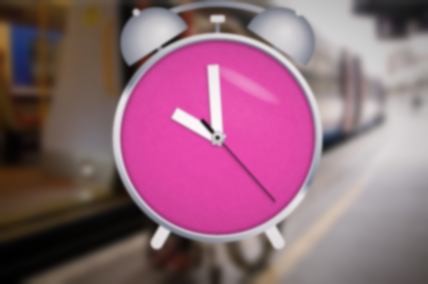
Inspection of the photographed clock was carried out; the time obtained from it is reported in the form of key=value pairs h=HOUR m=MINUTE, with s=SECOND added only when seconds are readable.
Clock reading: h=9 m=59 s=23
